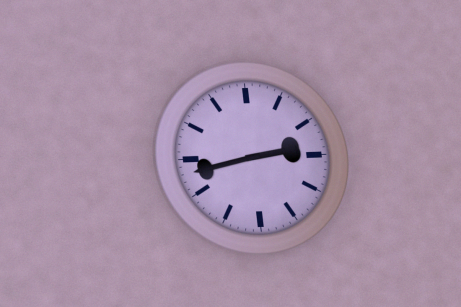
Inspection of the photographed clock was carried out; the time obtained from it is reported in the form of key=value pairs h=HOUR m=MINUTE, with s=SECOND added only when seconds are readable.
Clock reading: h=2 m=43
